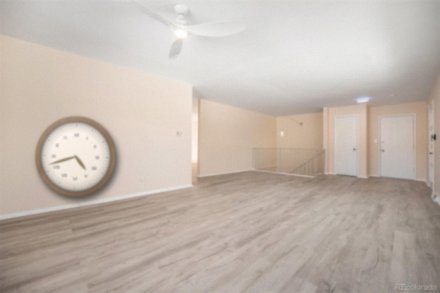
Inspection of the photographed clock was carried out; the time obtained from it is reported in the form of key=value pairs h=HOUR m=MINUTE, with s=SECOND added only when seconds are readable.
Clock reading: h=4 m=42
